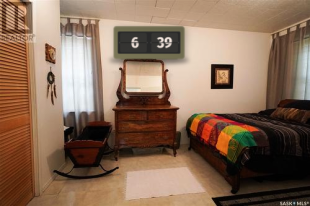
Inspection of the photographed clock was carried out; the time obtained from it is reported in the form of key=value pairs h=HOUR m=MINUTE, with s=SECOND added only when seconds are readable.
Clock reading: h=6 m=39
